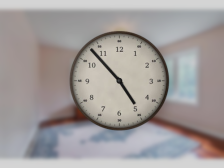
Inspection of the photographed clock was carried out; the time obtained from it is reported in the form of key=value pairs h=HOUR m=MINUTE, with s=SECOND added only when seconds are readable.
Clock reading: h=4 m=53
